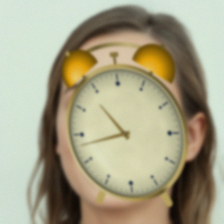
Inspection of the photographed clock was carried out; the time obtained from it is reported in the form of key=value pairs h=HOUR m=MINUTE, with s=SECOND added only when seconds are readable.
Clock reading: h=10 m=43
